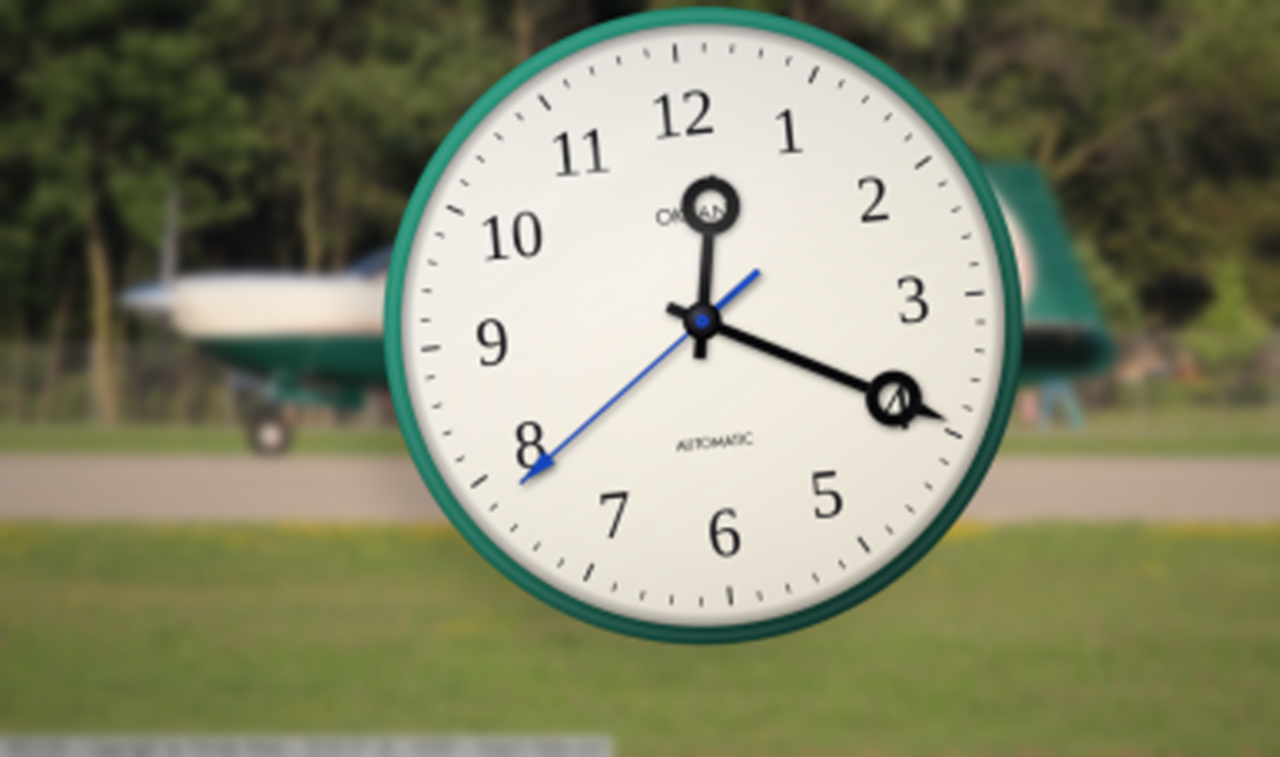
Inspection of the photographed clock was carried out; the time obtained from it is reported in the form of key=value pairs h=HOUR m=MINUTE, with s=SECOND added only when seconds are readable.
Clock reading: h=12 m=19 s=39
